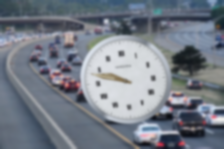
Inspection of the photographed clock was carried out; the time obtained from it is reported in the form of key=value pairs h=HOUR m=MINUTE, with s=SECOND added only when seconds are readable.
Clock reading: h=9 m=48
